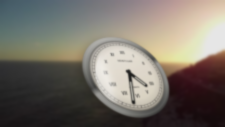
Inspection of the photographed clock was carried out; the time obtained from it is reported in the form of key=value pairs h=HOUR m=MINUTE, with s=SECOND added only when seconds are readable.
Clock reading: h=4 m=32
